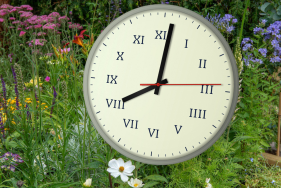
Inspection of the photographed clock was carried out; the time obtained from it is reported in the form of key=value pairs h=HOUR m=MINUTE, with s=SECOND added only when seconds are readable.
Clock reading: h=8 m=1 s=14
